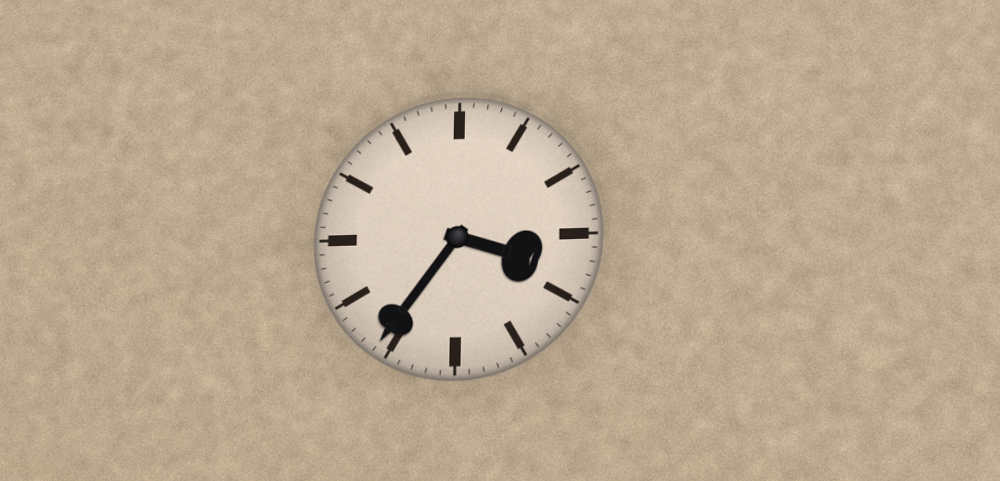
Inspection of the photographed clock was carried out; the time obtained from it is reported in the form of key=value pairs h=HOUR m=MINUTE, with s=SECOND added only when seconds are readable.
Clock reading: h=3 m=36
